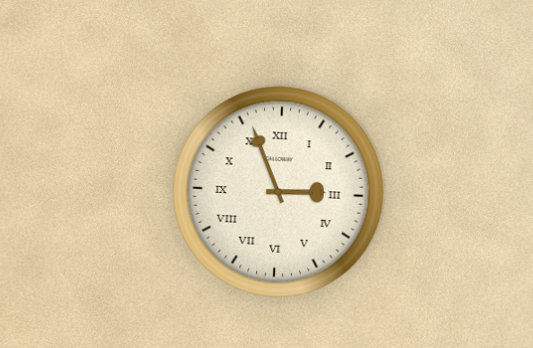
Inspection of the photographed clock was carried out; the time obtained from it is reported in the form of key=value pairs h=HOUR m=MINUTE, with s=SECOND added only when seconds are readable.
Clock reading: h=2 m=56
